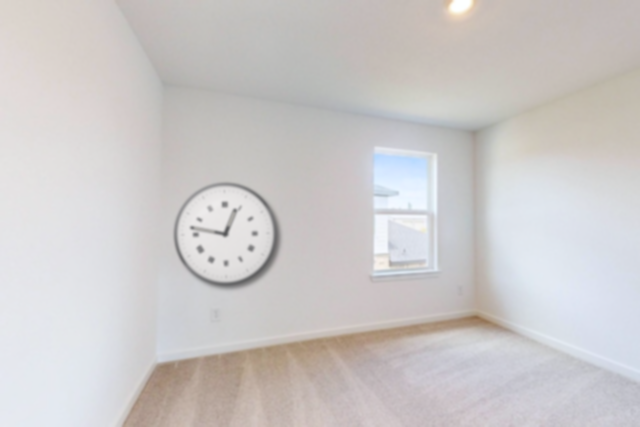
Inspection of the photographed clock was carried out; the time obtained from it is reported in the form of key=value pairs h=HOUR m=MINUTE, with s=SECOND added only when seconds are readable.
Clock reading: h=12 m=47
